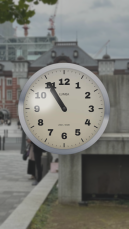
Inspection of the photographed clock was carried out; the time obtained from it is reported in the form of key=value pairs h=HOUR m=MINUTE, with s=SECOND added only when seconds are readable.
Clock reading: h=10 m=55
